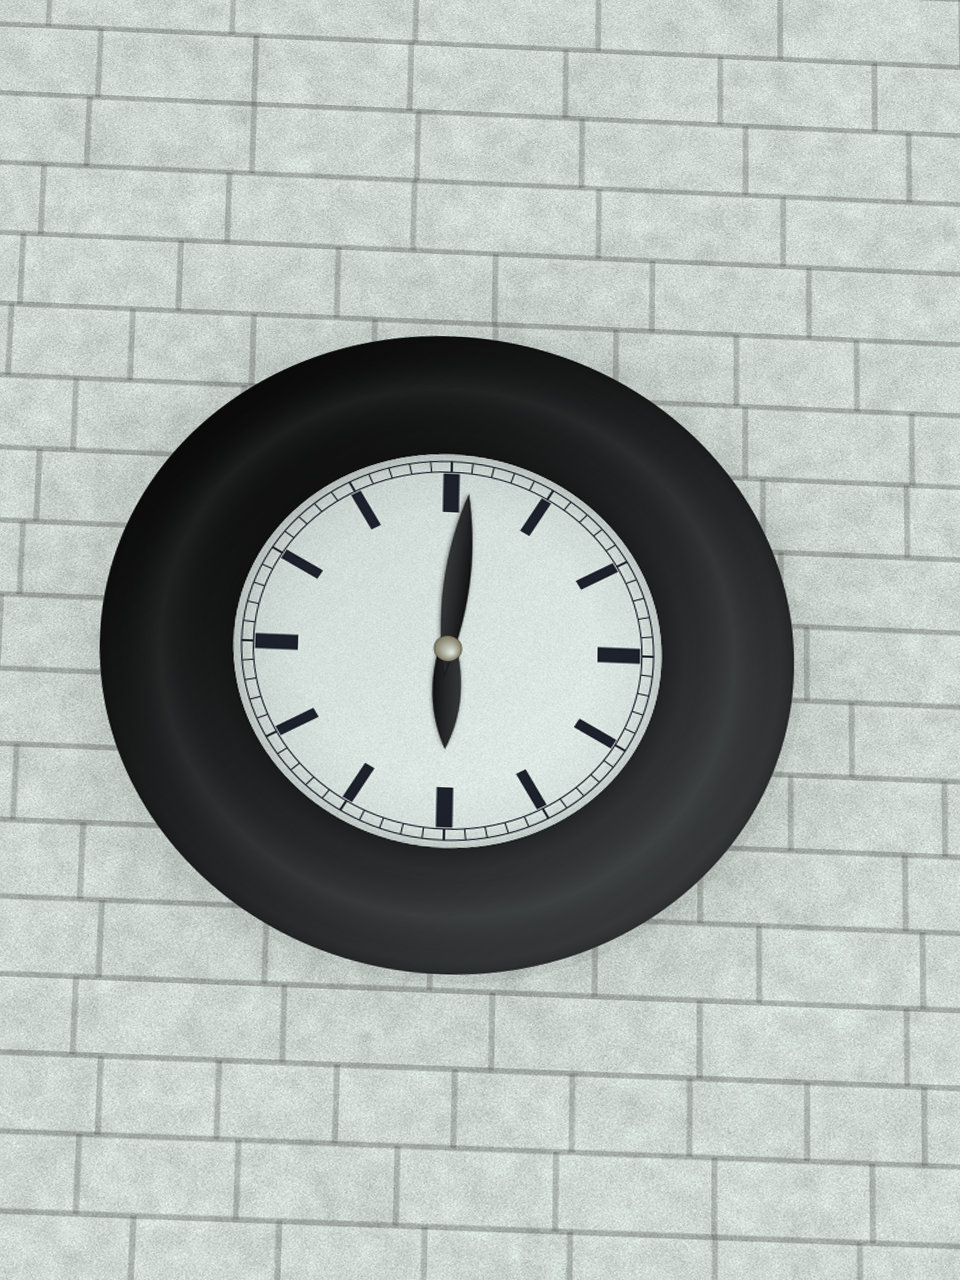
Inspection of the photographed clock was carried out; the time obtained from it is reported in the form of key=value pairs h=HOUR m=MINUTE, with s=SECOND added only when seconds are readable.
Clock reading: h=6 m=1
